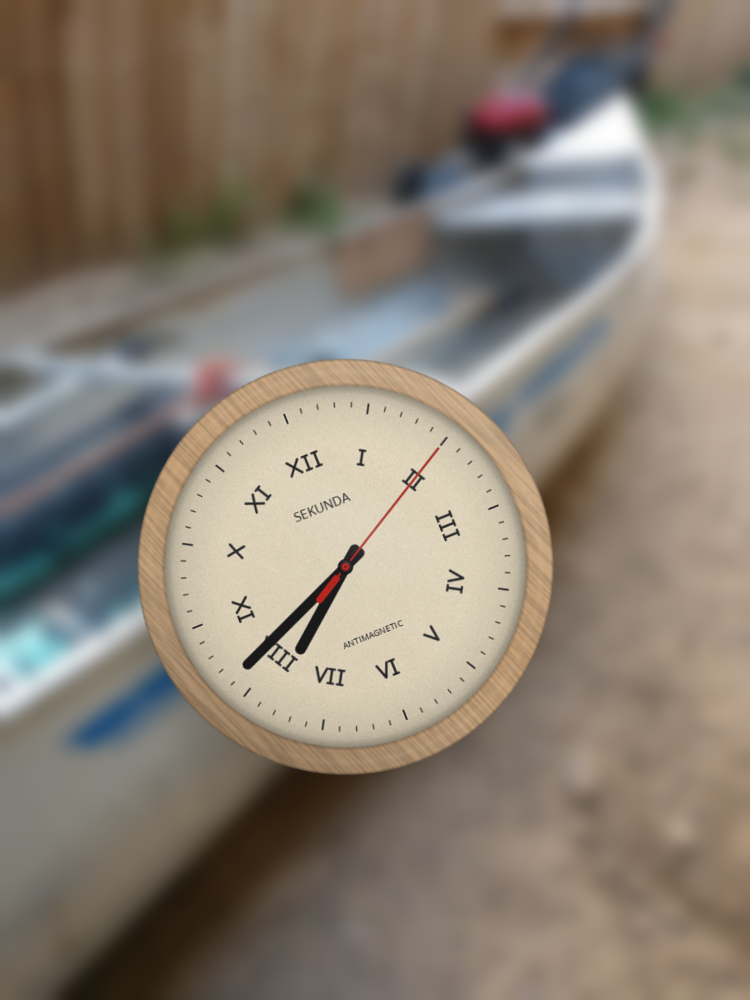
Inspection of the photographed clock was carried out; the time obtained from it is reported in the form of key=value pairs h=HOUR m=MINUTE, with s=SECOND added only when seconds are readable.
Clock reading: h=7 m=41 s=10
